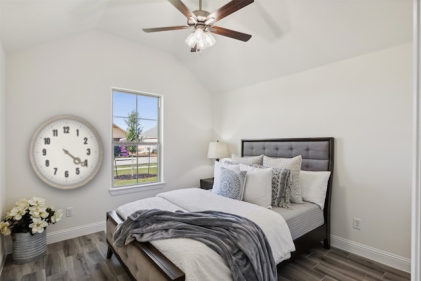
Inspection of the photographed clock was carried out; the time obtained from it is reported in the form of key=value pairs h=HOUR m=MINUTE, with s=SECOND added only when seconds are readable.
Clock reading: h=4 m=21
